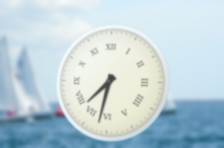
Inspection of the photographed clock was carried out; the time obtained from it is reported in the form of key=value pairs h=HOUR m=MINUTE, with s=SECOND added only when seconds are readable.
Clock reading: h=7 m=32
